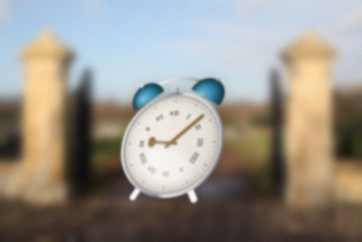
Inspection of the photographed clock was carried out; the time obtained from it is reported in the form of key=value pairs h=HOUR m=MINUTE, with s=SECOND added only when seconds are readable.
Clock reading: h=9 m=8
